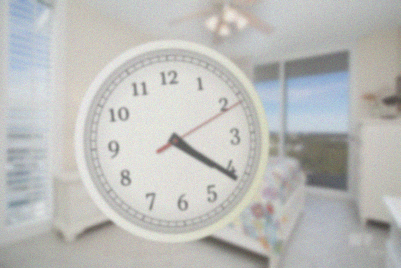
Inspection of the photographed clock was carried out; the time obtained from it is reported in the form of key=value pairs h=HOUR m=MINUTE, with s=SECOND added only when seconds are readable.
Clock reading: h=4 m=21 s=11
